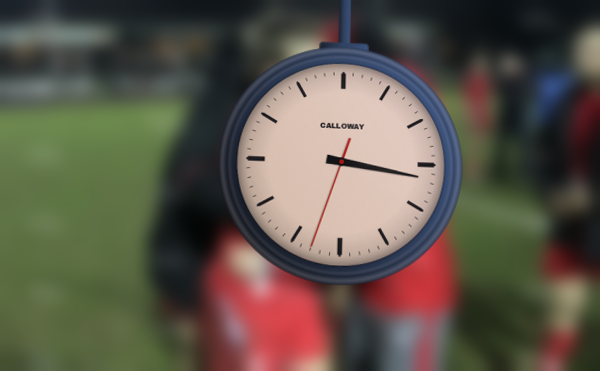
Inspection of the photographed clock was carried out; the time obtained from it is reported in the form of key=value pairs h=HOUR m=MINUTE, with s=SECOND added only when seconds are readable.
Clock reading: h=3 m=16 s=33
